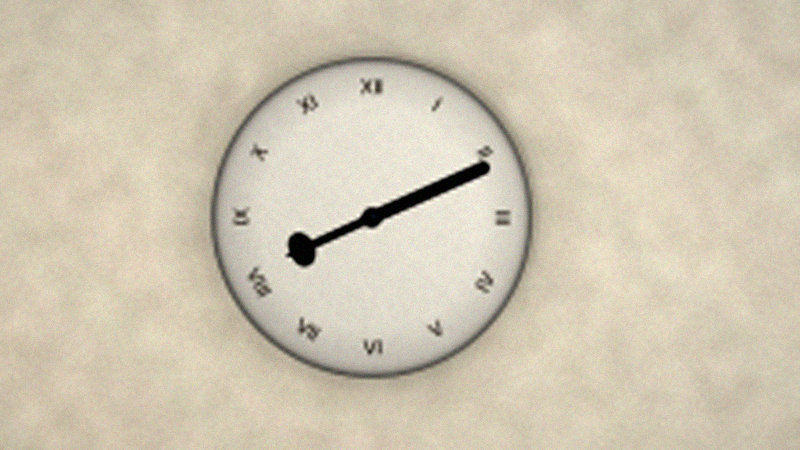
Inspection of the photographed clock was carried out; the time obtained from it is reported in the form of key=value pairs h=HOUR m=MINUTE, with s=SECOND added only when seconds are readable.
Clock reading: h=8 m=11
